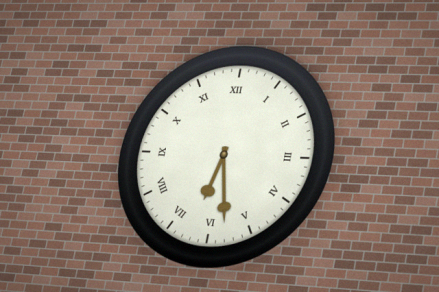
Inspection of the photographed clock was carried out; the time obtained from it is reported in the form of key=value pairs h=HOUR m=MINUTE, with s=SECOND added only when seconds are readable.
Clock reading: h=6 m=28
